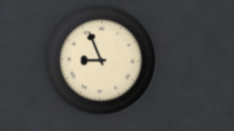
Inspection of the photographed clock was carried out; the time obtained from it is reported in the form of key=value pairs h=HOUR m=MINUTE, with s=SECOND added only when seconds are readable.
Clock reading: h=8 m=56
